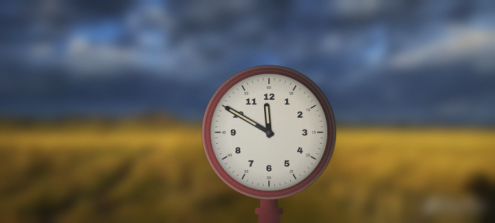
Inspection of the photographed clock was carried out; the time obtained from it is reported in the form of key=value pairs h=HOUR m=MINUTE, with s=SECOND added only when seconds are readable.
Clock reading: h=11 m=50
